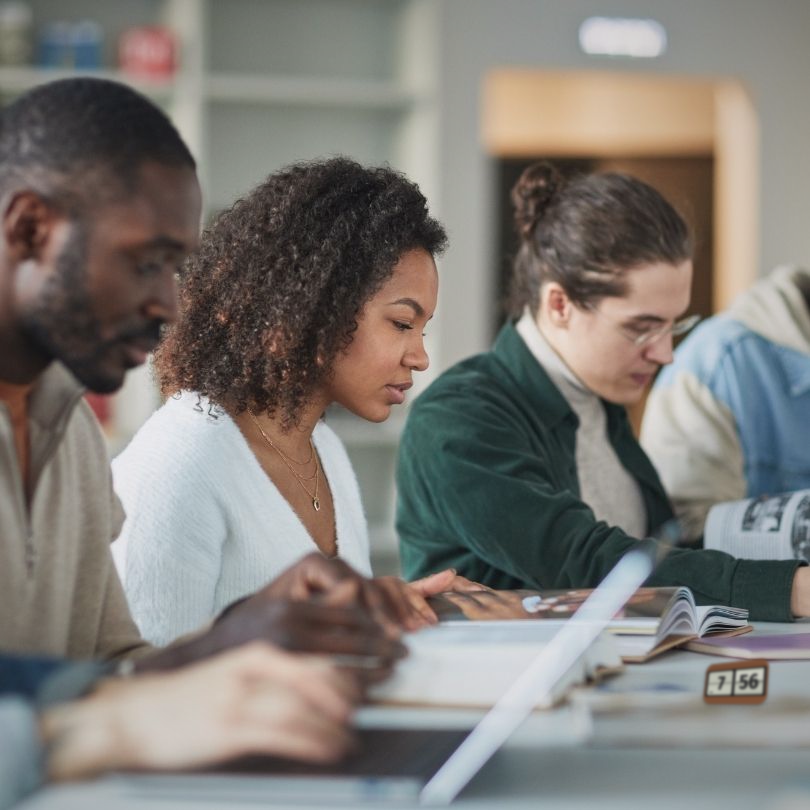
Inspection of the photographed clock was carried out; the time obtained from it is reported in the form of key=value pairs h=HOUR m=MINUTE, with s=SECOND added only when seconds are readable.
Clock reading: h=7 m=56
